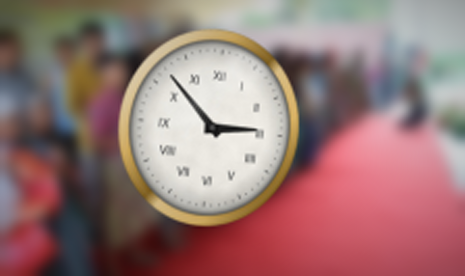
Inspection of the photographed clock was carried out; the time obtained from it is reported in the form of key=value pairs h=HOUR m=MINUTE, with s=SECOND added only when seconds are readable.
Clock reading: h=2 m=52
